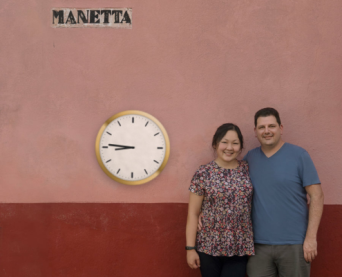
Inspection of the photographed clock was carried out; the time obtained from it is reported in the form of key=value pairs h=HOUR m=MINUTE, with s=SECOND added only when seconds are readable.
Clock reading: h=8 m=46
